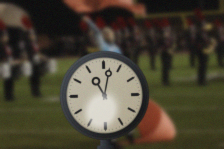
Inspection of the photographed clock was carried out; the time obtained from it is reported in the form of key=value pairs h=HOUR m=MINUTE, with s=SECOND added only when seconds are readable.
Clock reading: h=11 m=2
